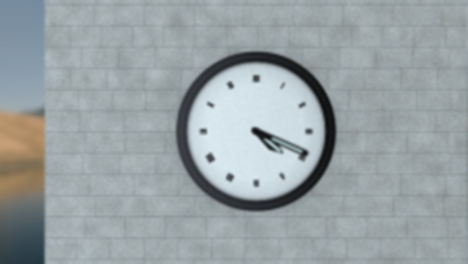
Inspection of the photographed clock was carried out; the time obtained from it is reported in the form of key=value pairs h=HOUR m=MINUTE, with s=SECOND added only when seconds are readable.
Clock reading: h=4 m=19
